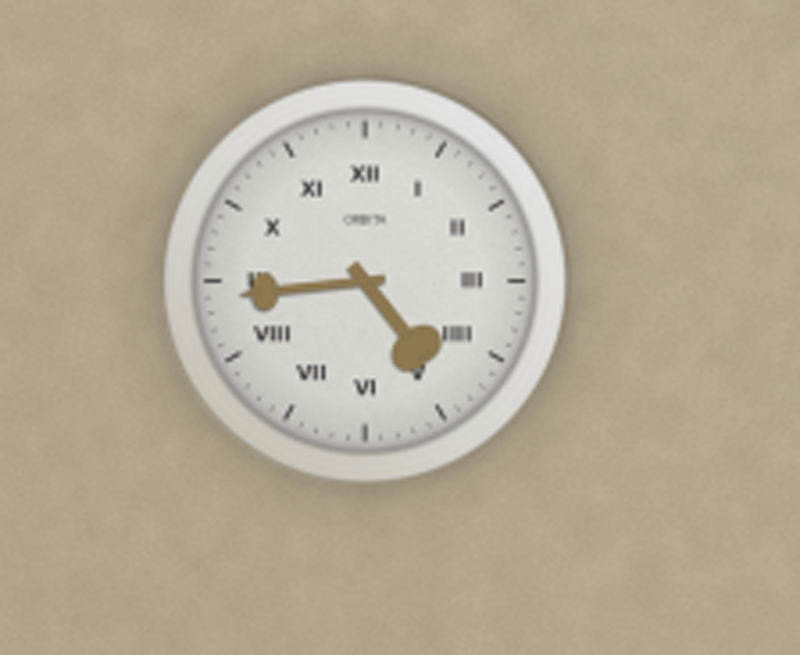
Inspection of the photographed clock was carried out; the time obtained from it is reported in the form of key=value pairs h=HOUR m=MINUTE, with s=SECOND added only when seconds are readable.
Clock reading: h=4 m=44
